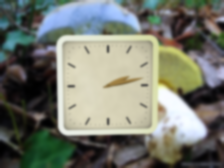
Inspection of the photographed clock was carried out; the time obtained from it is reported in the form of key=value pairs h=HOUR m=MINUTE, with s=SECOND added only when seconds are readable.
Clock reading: h=2 m=13
